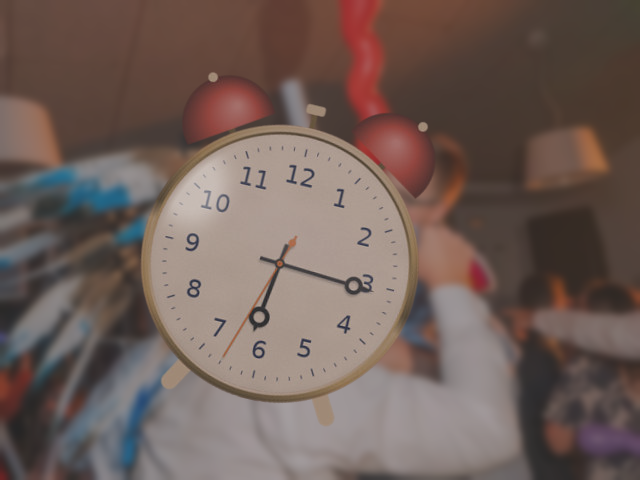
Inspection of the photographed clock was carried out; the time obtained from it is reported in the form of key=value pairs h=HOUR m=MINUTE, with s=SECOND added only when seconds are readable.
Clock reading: h=6 m=15 s=33
